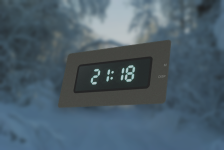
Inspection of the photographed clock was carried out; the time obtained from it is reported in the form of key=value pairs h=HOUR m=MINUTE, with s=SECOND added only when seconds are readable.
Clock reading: h=21 m=18
